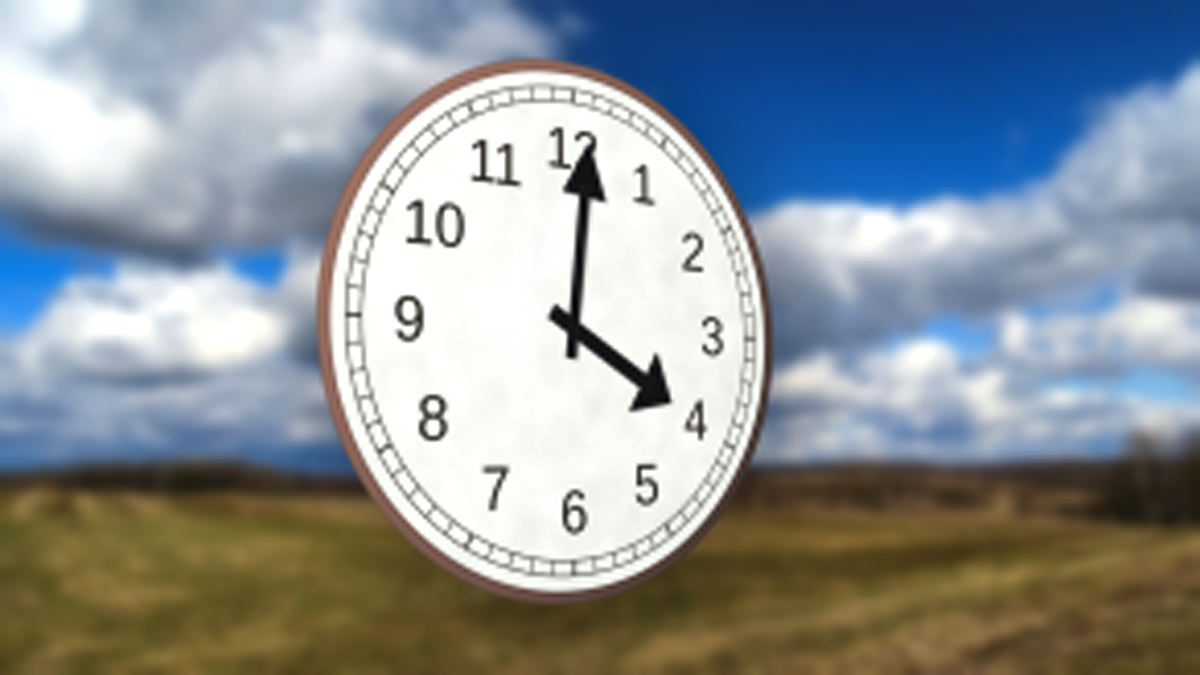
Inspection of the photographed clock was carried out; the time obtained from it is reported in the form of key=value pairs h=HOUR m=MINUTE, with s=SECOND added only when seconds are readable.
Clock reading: h=4 m=1
